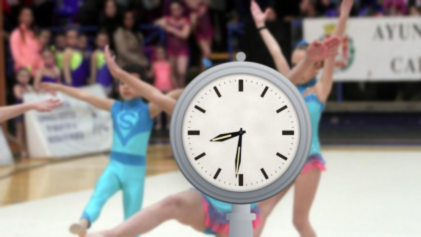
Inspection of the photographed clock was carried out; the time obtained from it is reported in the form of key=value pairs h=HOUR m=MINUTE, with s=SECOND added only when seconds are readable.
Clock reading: h=8 m=31
